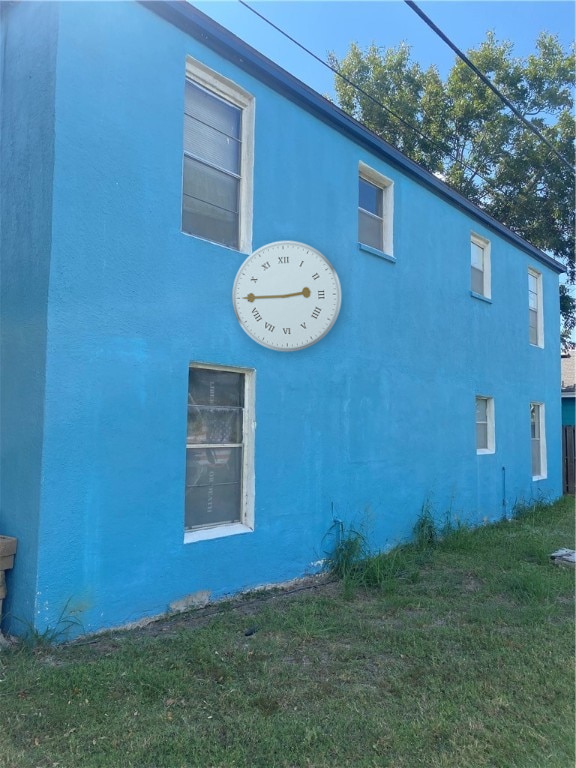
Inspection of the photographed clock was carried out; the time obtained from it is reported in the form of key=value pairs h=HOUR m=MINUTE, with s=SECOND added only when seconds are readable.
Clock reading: h=2 m=45
